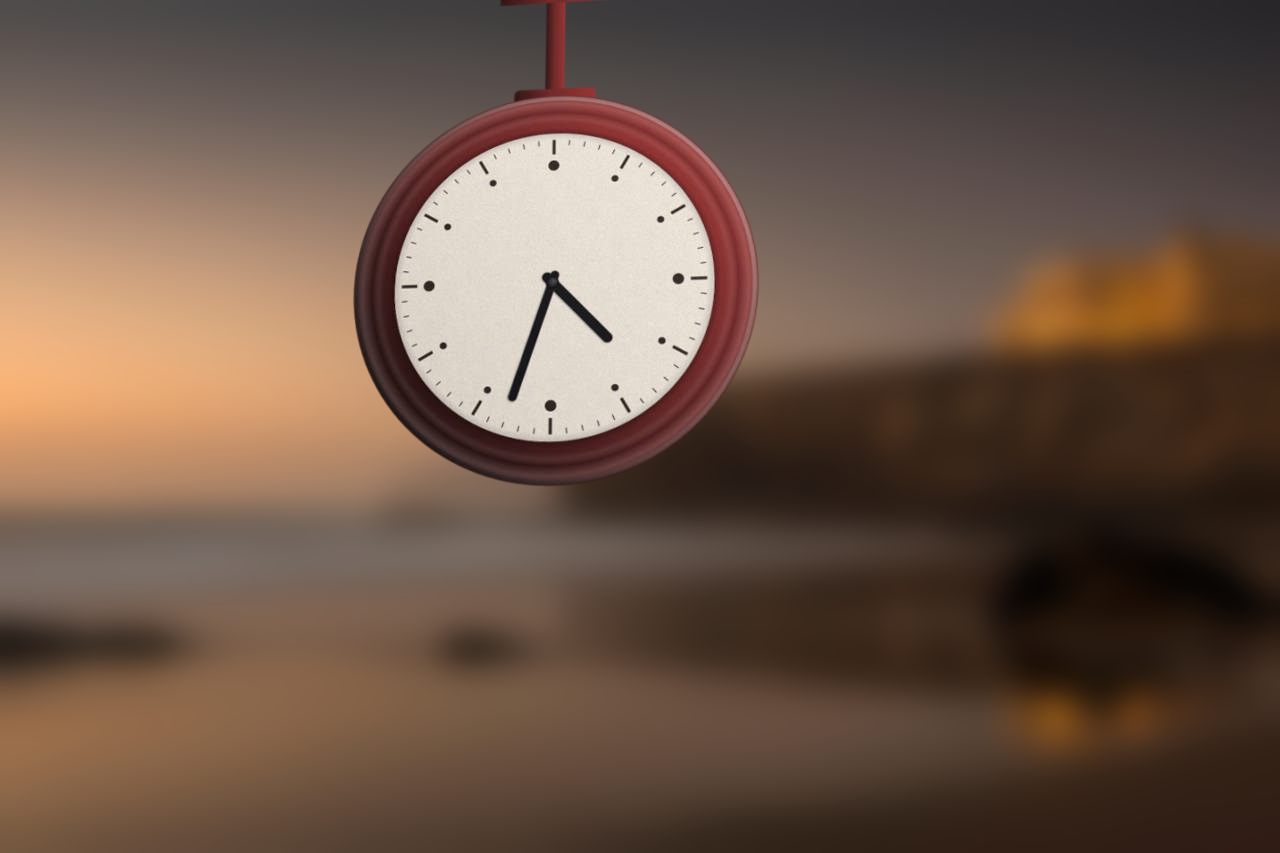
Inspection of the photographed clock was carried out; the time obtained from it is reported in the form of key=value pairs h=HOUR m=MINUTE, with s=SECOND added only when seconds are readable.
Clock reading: h=4 m=33
